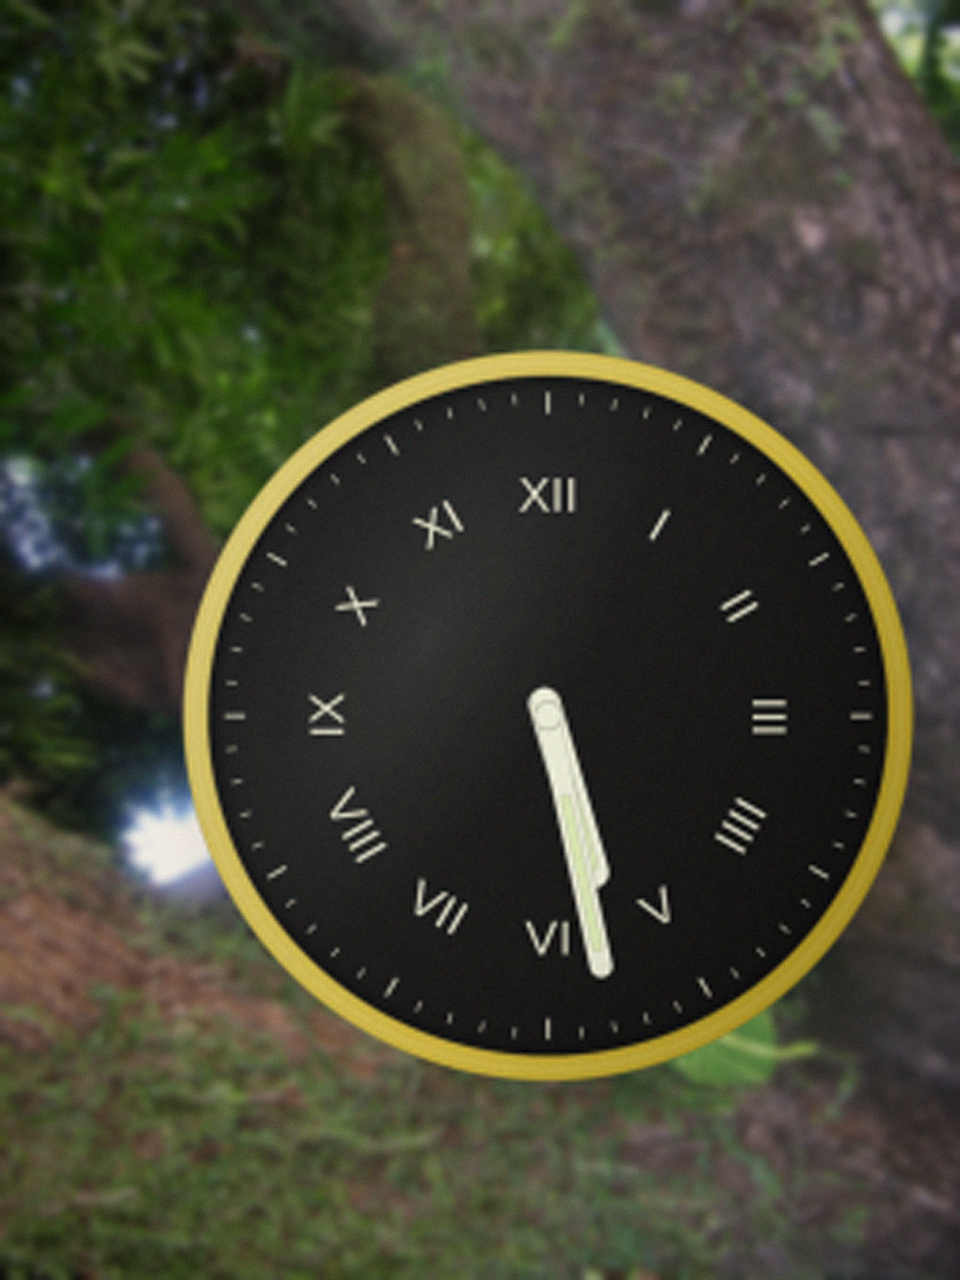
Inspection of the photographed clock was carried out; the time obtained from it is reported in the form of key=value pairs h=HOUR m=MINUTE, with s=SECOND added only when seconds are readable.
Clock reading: h=5 m=28
